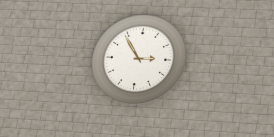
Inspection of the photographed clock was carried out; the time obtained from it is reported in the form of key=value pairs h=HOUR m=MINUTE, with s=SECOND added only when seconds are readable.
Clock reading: h=2 m=54
